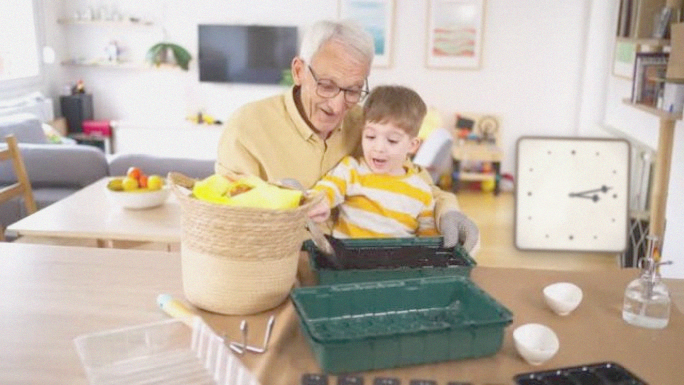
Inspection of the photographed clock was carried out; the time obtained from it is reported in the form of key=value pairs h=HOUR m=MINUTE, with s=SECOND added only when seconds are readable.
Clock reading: h=3 m=13
